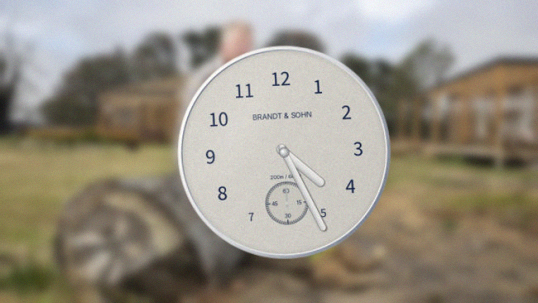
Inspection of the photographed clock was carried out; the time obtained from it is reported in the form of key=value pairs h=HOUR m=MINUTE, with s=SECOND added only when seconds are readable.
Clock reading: h=4 m=26
